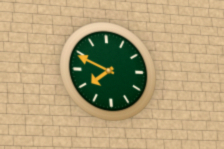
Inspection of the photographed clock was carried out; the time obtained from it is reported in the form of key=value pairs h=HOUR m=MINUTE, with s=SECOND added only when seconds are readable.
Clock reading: h=7 m=49
